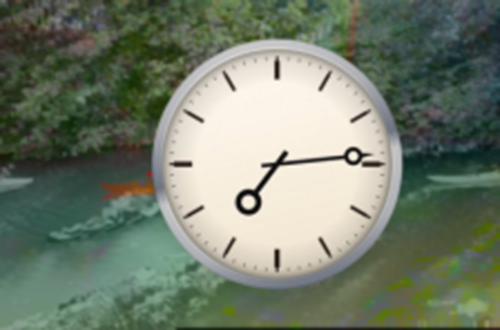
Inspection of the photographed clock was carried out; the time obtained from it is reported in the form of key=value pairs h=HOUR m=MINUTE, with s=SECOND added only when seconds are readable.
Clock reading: h=7 m=14
